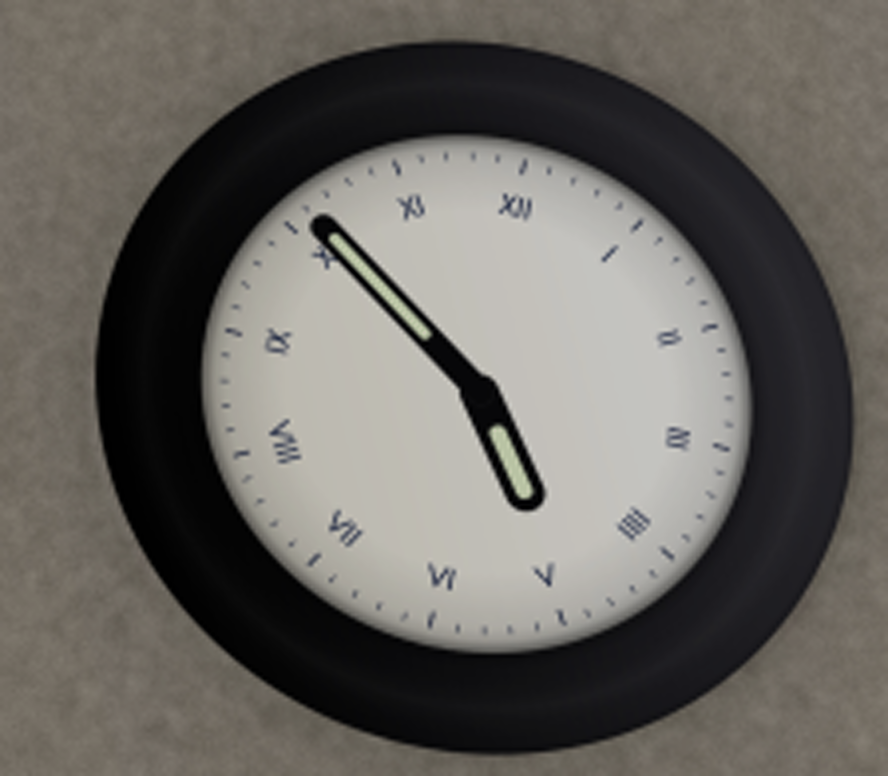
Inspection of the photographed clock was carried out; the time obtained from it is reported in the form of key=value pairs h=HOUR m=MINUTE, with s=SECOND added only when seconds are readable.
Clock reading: h=4 m=51
